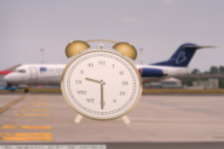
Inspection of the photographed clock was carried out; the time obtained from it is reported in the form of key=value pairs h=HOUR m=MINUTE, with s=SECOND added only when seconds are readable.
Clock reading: h=9 m=30
